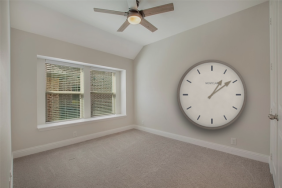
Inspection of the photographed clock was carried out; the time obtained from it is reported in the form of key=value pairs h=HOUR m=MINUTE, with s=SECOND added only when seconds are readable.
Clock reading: h=1 m=9
